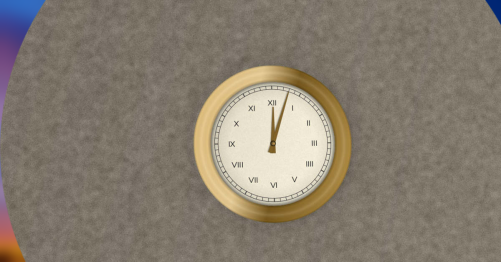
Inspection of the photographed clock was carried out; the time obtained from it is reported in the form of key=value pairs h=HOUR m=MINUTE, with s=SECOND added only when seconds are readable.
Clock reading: h=12 m=3
